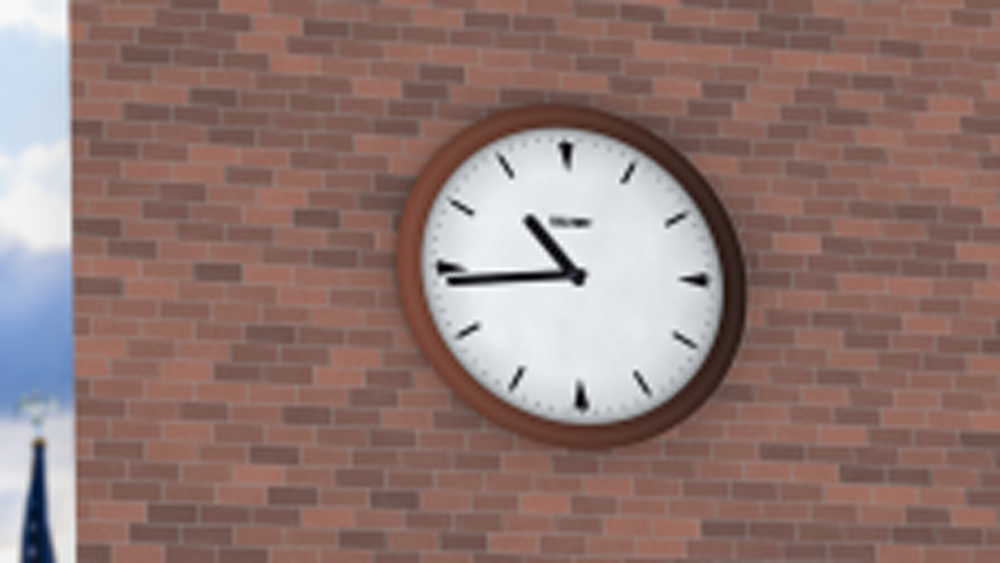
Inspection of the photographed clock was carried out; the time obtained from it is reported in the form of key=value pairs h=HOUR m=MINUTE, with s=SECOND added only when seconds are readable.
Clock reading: h=10 m=44
